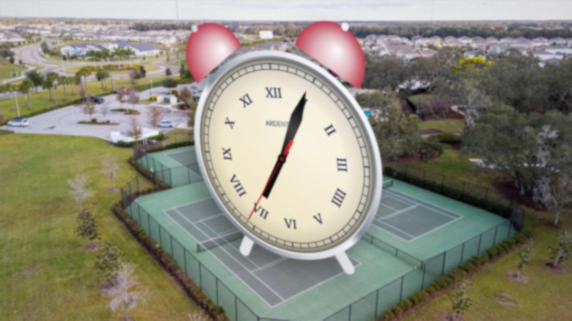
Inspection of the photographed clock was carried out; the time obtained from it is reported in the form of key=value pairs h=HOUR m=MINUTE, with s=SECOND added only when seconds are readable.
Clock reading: h=7 m=4 s=36
